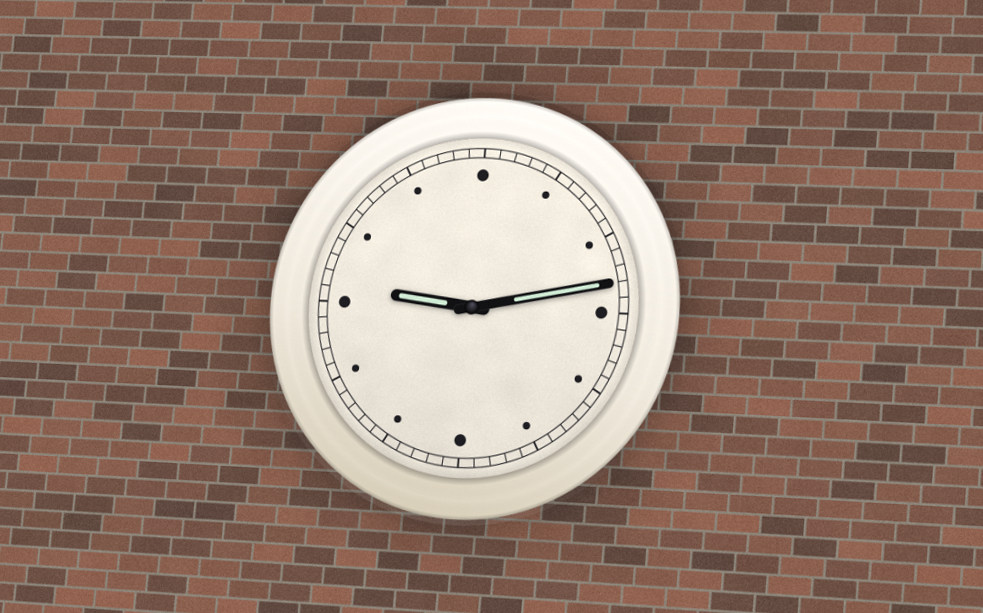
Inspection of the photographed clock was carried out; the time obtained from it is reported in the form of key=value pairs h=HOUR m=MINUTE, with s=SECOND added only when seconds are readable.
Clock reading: h=9 m=13
